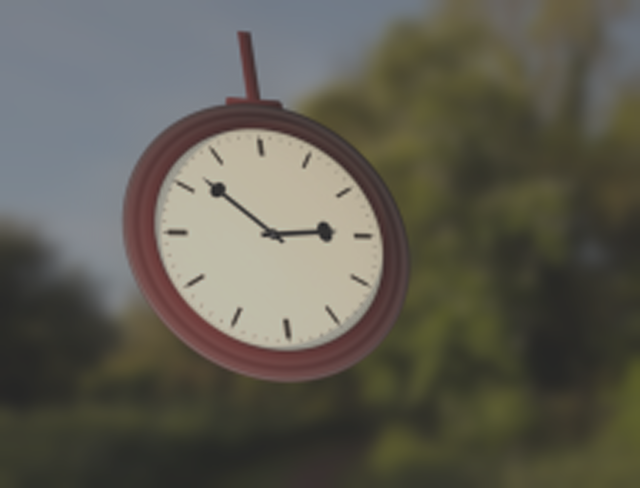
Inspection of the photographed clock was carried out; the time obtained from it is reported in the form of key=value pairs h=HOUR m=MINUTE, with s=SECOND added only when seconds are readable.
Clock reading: h=2 m=52
